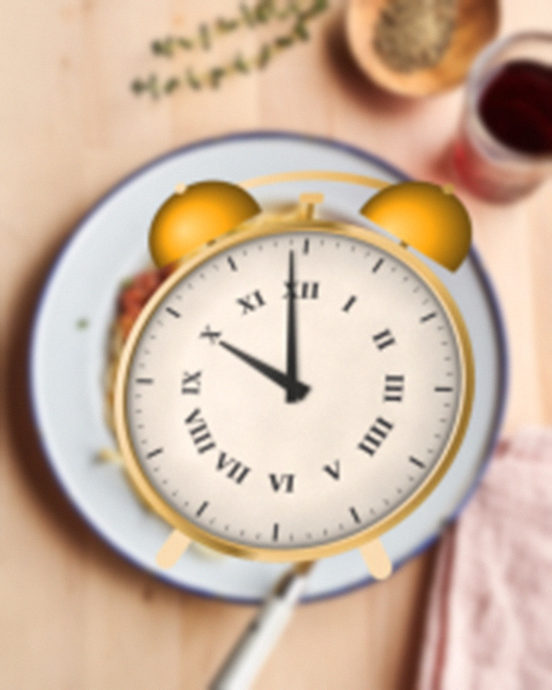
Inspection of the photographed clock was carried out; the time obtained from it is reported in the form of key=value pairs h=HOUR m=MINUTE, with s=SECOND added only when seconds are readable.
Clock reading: h=9 m=59
